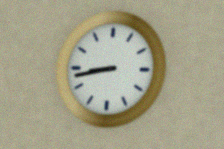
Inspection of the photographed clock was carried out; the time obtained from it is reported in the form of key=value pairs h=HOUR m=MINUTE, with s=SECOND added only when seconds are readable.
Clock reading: h=8 m=43
